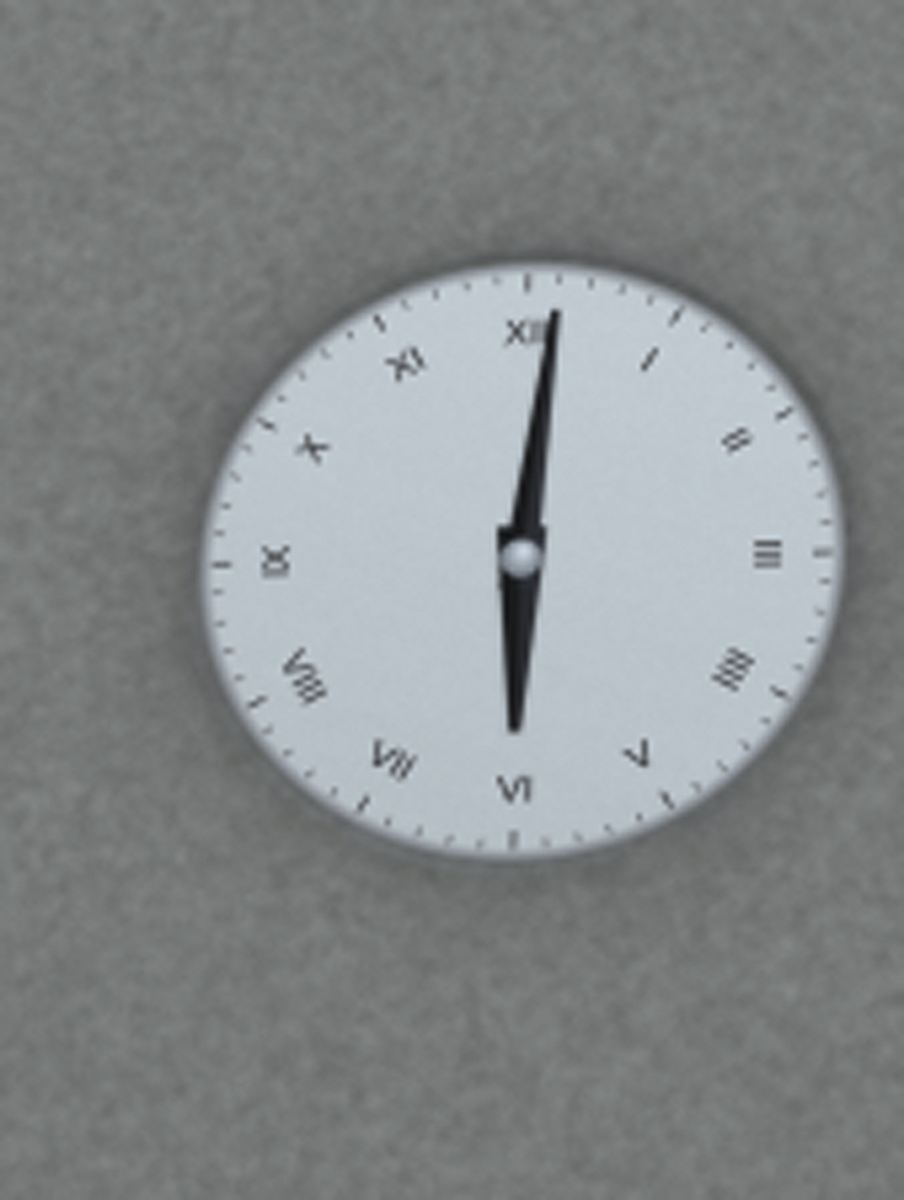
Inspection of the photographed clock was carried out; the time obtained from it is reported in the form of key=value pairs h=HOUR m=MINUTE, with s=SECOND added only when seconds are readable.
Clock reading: h=6 m=1
